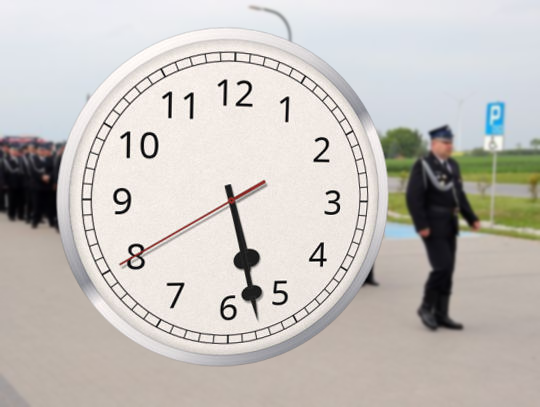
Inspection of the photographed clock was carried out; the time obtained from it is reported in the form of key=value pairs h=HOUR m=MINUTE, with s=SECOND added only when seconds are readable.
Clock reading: h=5 m=27 s=40
